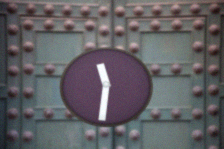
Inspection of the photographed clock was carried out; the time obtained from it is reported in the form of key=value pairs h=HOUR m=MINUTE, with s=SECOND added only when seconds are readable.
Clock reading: h=11 m=31
